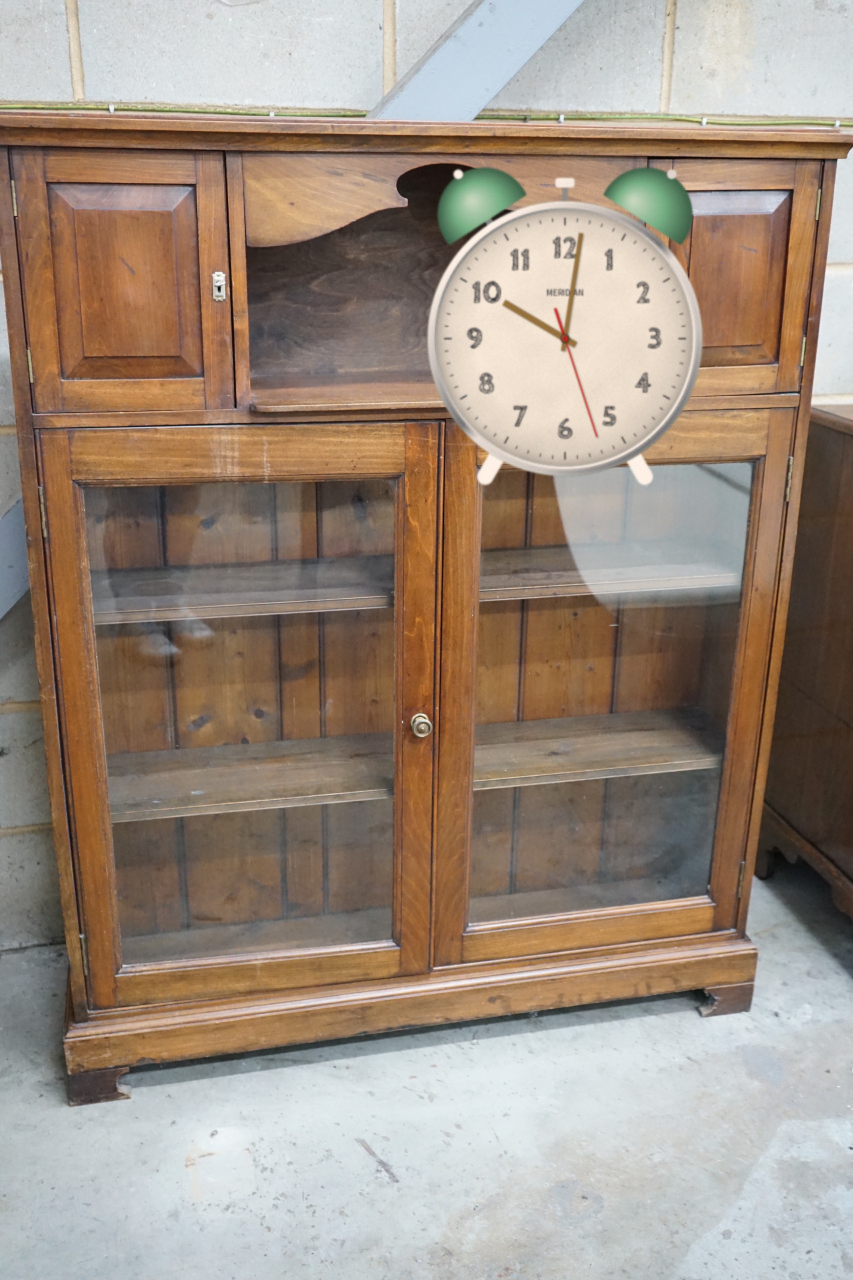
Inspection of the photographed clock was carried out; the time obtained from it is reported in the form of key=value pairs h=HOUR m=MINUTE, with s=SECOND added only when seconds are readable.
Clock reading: h=10 m=1 s=27
